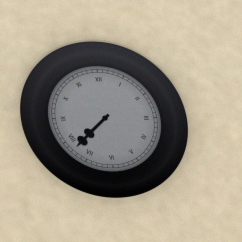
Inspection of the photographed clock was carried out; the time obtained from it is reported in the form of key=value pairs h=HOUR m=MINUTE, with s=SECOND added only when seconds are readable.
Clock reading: h=7 m=38
